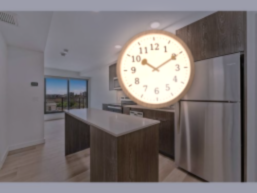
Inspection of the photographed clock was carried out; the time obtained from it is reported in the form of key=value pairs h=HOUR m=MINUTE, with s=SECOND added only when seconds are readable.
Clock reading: h=10 m=10
